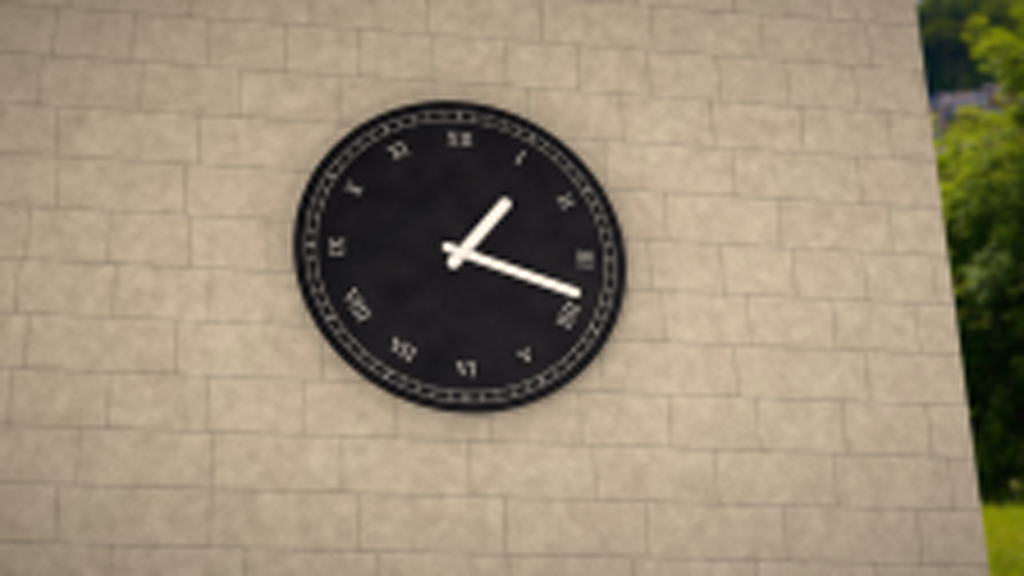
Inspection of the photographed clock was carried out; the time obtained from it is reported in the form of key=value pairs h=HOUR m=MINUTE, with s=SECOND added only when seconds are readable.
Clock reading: h=1 m=18
